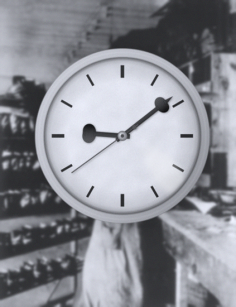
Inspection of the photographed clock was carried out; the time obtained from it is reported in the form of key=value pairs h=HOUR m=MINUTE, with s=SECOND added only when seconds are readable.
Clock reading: h=9 m=8 s=39
